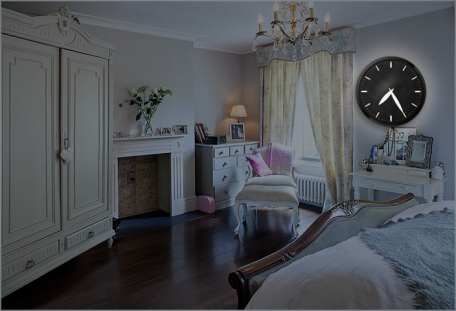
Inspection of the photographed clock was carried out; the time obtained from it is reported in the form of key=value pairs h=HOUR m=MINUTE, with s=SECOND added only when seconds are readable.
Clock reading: h=7 m=25
